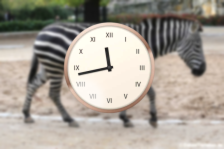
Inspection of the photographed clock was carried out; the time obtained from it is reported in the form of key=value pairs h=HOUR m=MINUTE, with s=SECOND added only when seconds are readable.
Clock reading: h=11 m=43
